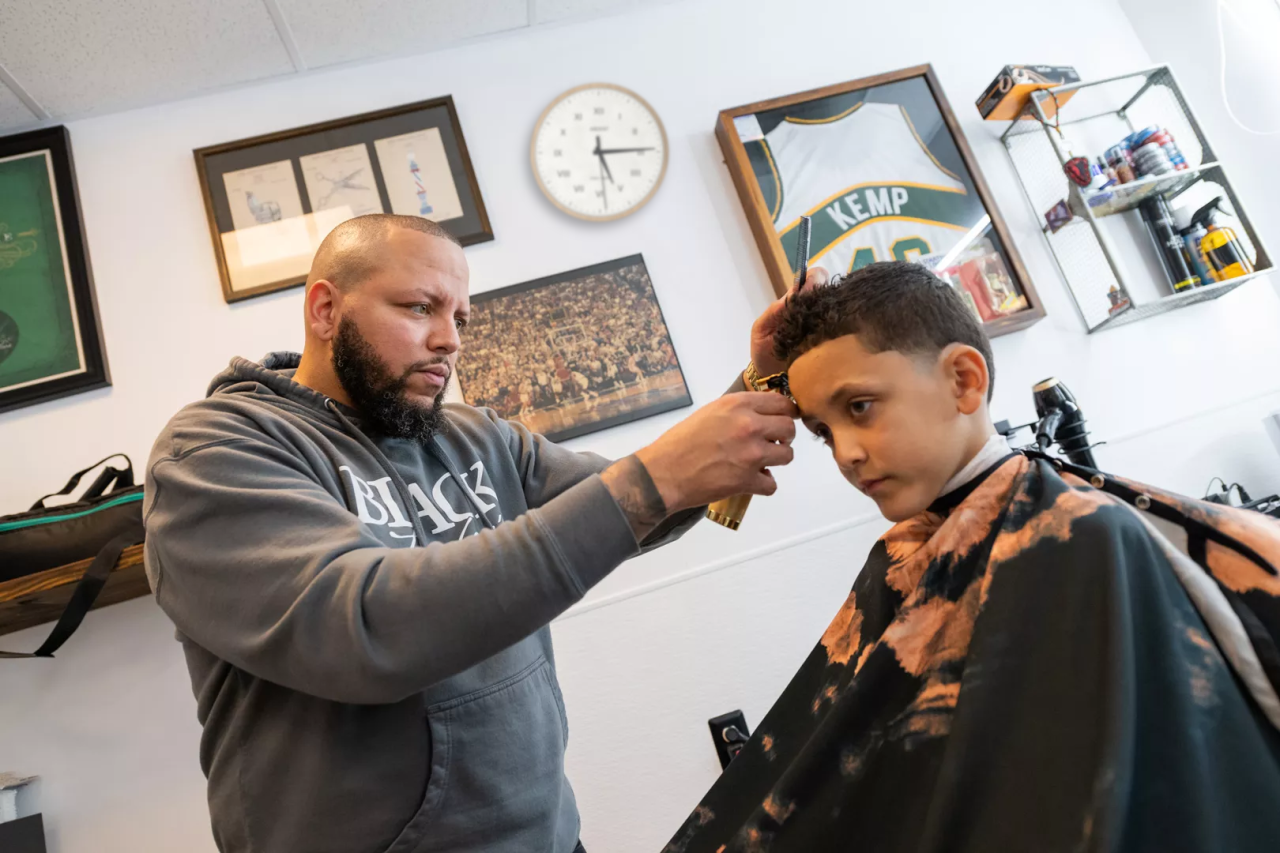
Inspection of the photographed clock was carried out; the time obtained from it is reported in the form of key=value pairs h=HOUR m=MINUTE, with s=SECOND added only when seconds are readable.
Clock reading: h=5 m=14 s=29
